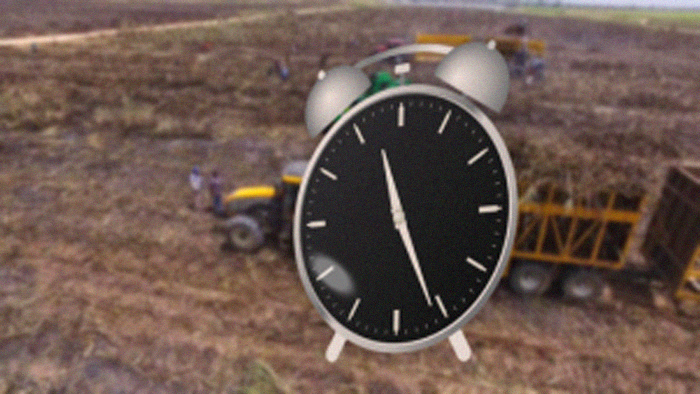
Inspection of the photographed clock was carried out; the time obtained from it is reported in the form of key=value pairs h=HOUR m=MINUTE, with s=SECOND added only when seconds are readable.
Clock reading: h=11 m=26
